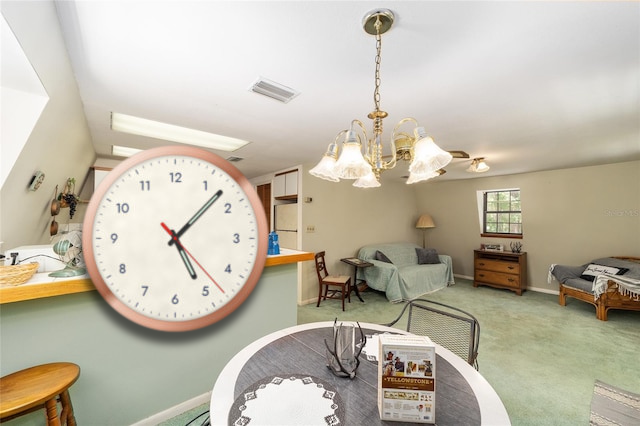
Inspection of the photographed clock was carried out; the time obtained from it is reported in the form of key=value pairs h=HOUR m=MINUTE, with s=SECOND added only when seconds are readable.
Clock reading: h=5 m=7 s=23
